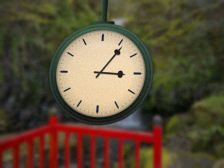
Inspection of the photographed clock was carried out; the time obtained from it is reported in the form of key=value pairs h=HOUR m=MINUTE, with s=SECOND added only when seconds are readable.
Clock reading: h=3 m=6
